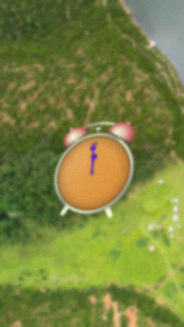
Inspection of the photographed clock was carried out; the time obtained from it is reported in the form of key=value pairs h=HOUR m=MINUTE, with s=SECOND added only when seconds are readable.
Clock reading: h=11 m=59
